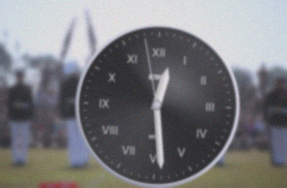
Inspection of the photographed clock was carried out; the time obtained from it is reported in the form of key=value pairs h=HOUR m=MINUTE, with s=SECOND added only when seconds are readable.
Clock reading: h=12 m=28 s=58
